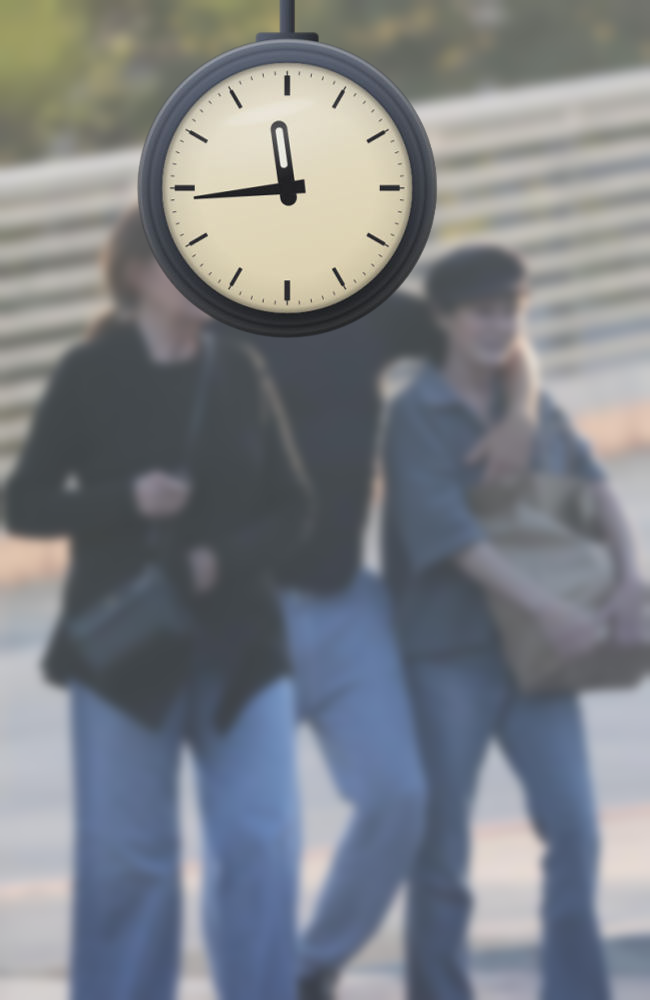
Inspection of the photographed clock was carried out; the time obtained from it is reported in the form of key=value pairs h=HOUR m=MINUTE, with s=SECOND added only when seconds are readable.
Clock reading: h=11 m=44
